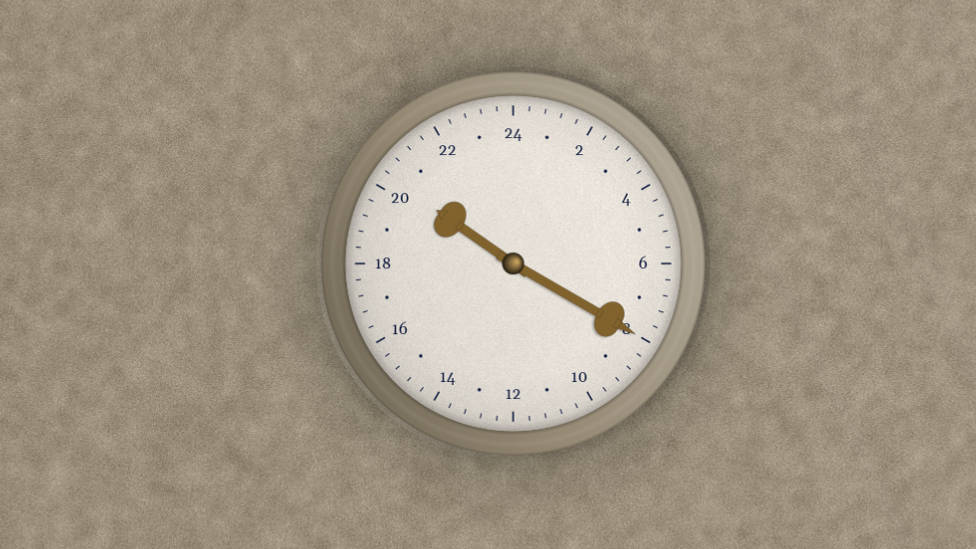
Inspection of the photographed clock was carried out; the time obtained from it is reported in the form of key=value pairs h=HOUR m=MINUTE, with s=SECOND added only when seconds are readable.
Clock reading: h=20 m=20
